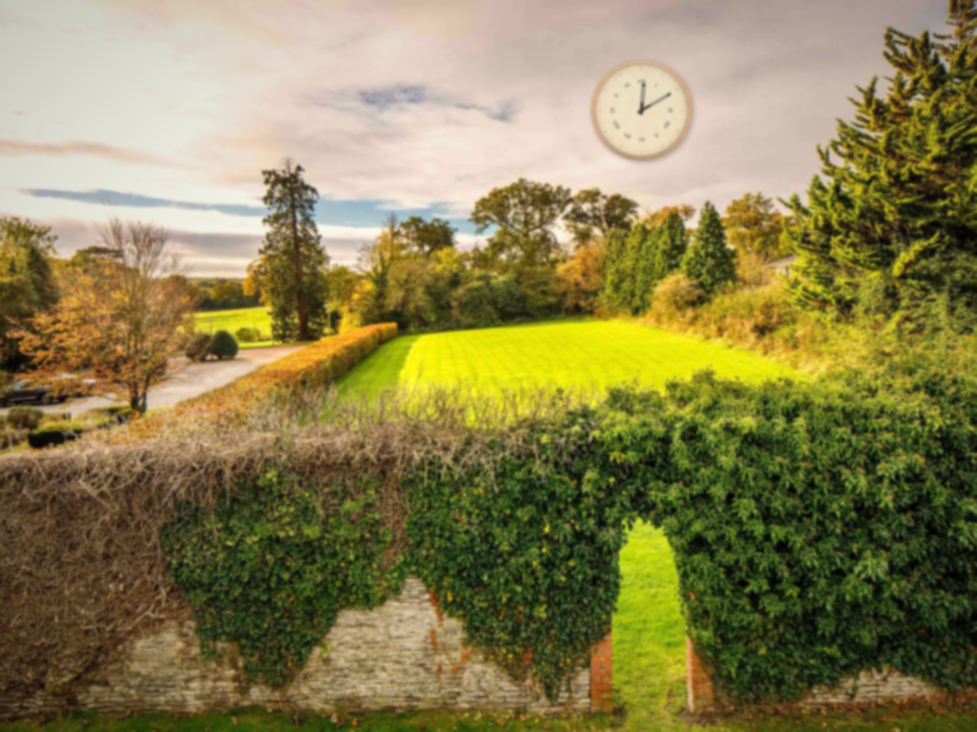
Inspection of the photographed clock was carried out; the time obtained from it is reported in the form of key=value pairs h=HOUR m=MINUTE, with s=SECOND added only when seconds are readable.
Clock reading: h=12 m=10
